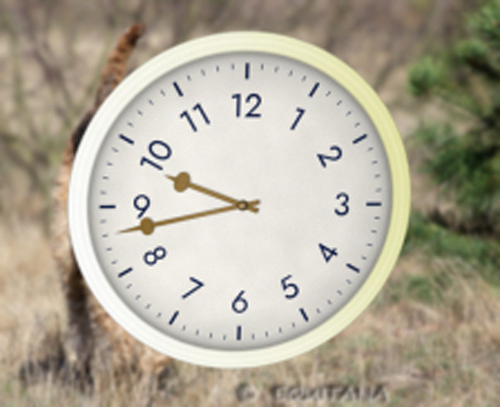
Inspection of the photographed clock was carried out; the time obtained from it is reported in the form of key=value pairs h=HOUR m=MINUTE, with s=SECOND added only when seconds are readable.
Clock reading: h=9 m=43
